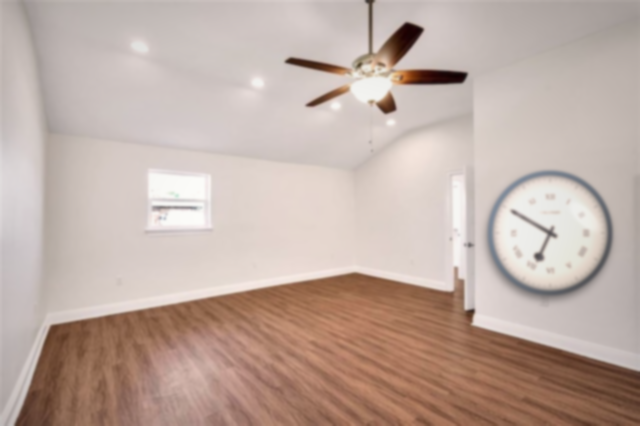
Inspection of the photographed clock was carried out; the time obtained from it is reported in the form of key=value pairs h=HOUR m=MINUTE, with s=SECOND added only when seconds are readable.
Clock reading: h=6 m=50
